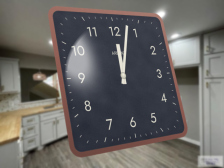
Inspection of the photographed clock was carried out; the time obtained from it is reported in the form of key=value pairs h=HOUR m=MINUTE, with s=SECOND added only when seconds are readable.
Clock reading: h=12 m=3
